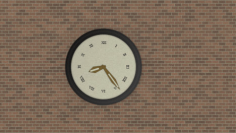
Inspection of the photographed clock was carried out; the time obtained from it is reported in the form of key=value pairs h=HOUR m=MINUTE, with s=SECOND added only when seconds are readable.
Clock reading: h=8 m=24
